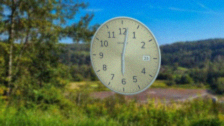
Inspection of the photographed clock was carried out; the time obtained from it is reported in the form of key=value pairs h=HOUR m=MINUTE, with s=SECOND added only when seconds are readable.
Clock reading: h=6 m=2
